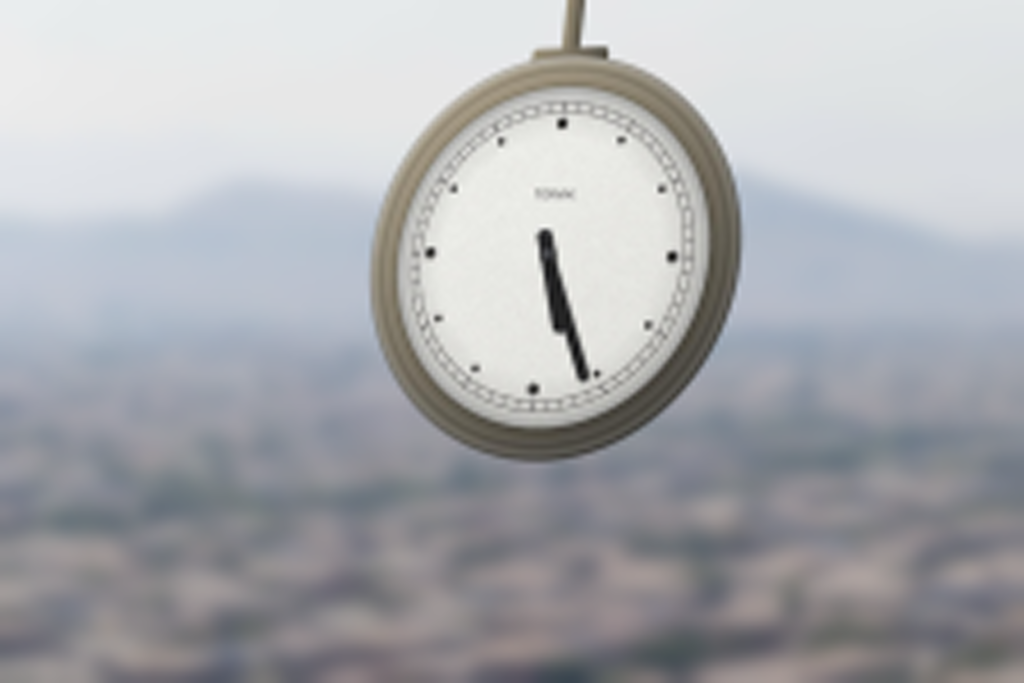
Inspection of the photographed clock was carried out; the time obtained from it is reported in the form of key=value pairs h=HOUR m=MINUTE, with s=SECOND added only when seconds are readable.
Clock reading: h=5 m=26
